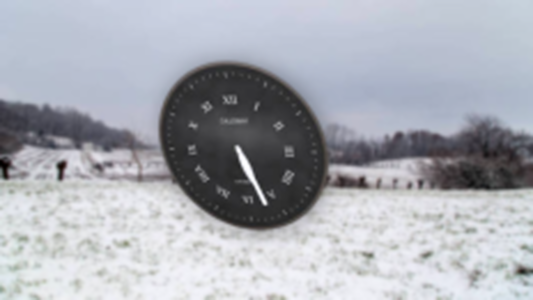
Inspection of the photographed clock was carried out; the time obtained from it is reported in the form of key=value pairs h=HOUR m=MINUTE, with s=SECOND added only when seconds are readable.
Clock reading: h=5 m=27
